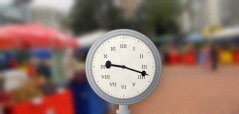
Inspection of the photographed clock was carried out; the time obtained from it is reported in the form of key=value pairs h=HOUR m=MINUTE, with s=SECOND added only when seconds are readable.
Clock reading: h=9 m=18
